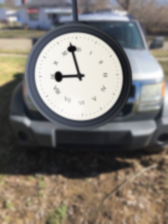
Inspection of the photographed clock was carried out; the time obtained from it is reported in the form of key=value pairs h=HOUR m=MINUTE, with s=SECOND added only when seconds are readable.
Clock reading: h=8 m=58
